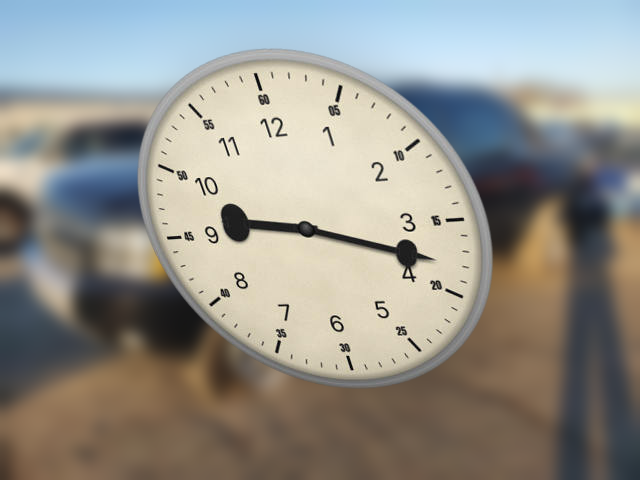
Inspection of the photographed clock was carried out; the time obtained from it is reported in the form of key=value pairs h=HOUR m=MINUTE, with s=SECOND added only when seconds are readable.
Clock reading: h=9 m=18
